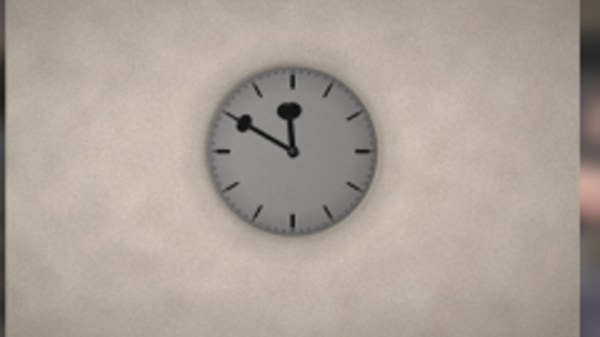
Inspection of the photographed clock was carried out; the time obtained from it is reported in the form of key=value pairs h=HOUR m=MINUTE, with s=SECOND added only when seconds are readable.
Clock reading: h=11 m=50
